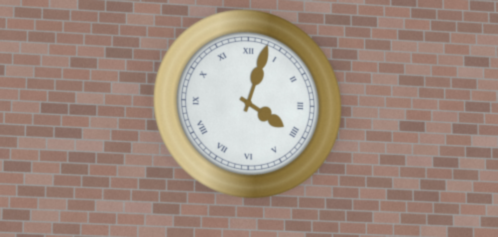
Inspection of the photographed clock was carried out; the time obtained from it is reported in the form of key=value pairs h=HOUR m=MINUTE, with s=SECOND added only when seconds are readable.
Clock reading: h=4 m=3
